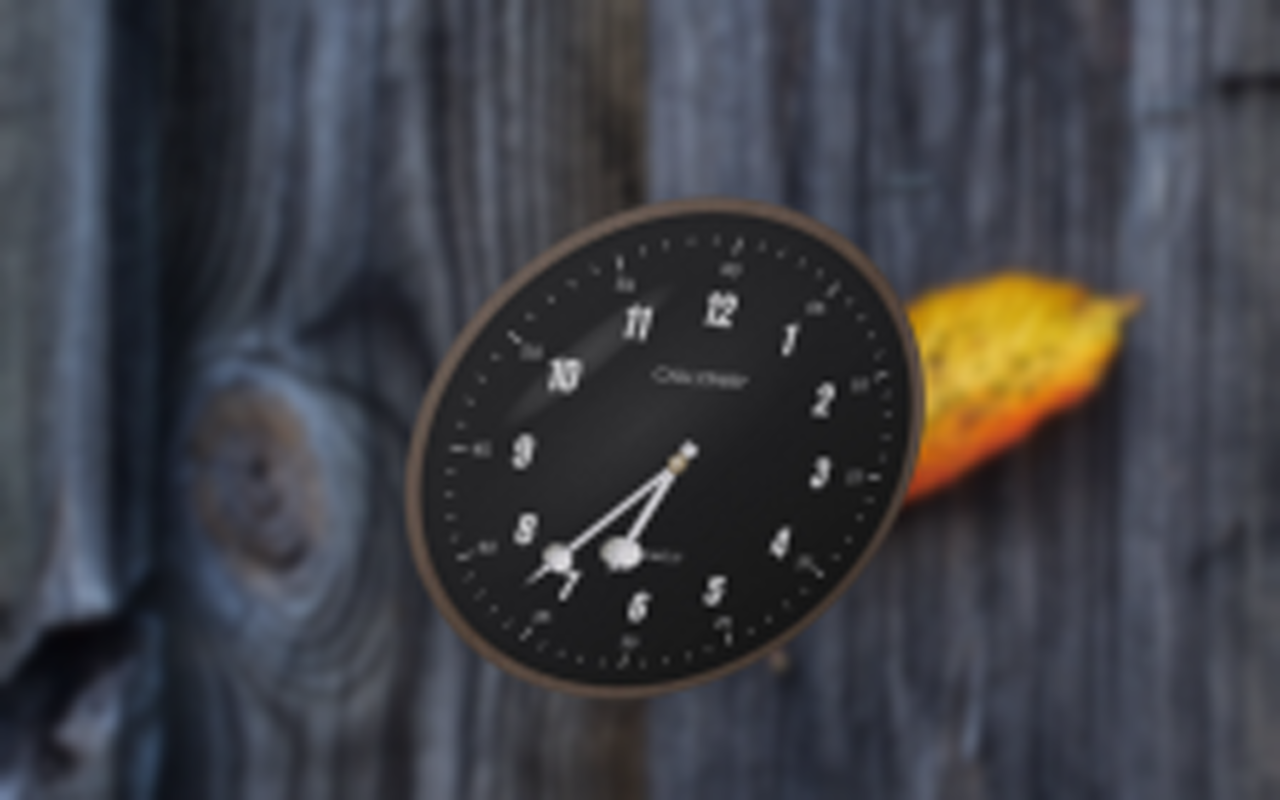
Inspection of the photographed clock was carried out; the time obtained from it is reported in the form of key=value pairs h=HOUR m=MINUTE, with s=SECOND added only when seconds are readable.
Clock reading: h=6 m=37
